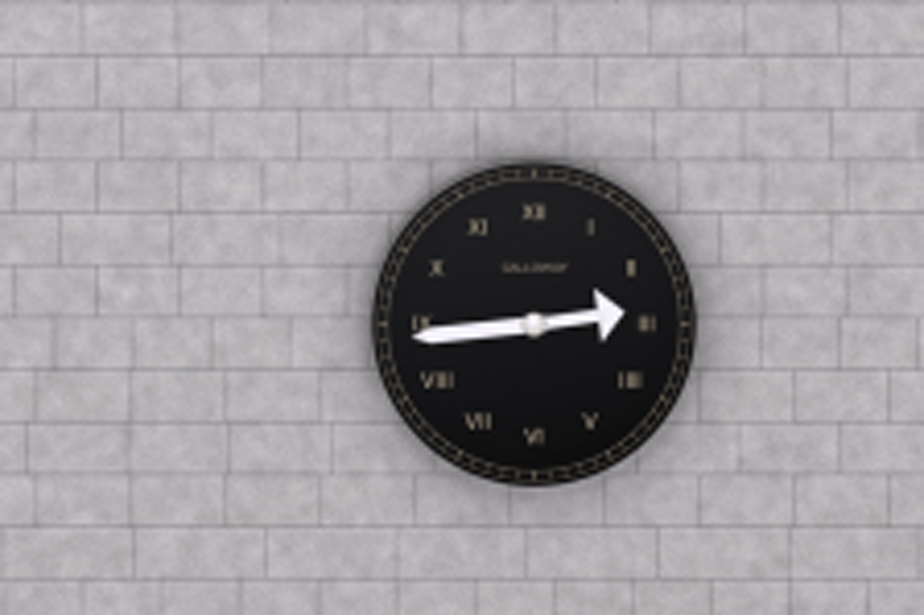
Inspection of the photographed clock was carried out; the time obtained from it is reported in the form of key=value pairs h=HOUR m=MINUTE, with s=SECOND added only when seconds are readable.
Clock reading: h=2 m=44
